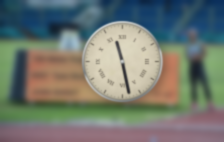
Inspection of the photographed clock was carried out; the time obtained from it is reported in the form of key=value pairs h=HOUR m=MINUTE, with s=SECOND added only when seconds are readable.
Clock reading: h=11 m=28
